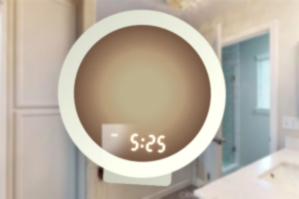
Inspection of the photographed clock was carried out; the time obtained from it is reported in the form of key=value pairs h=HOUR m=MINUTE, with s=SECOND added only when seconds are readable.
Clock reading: h=5 m=25
